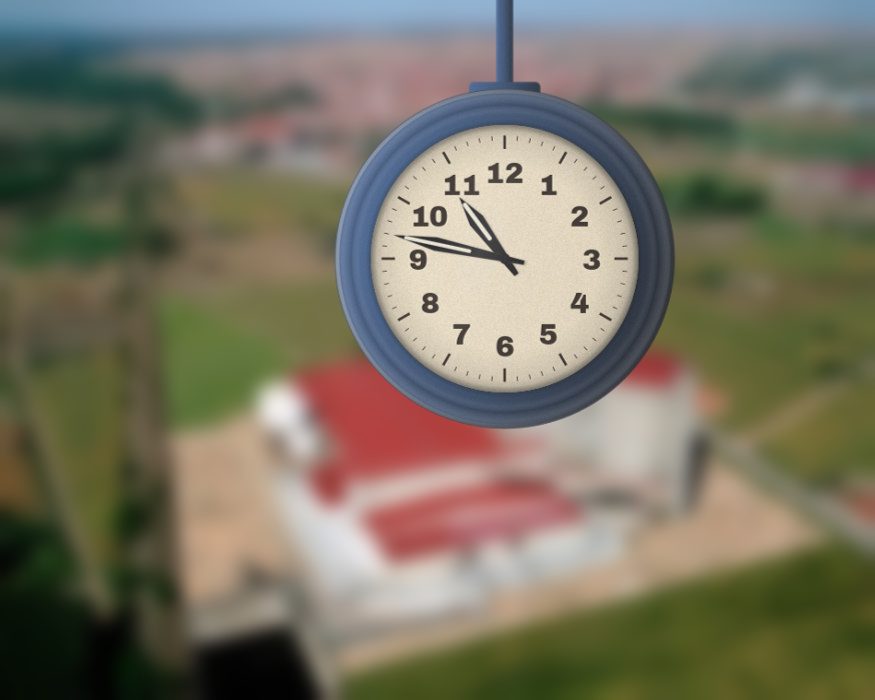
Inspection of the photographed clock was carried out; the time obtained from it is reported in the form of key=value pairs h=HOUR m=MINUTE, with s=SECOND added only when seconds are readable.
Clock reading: h=10 m=47
